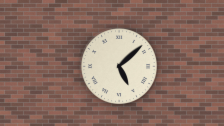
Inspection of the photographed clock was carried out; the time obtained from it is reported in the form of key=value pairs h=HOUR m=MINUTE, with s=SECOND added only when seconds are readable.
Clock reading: h=5 m=8
